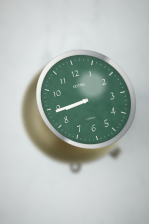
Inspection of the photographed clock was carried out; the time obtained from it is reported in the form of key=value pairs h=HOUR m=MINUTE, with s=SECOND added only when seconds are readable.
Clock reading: h=8 m=44
